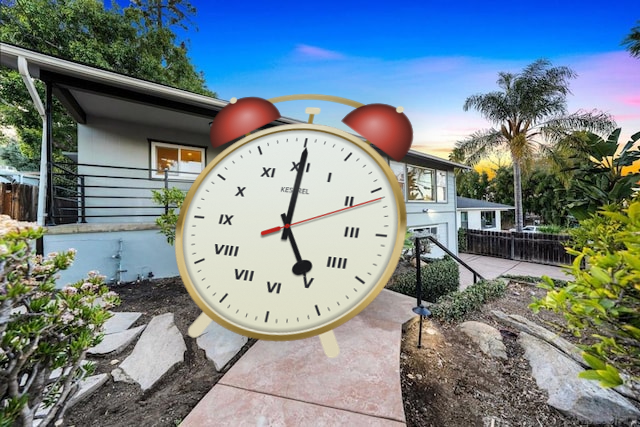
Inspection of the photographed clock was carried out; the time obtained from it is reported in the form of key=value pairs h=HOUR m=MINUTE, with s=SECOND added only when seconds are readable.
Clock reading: h=5 m=0 s=11
